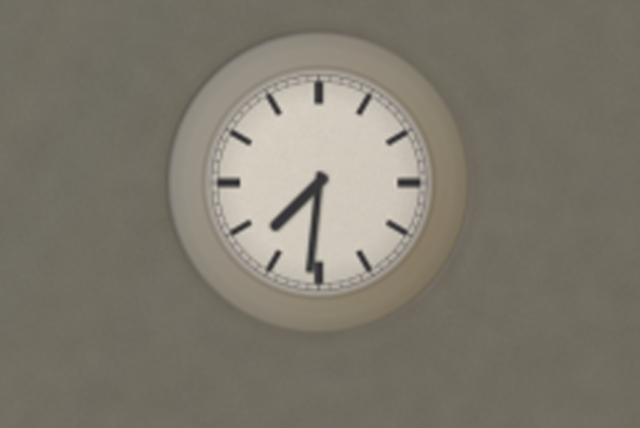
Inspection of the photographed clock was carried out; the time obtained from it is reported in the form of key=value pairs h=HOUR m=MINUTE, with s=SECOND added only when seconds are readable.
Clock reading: h=7 m=31
